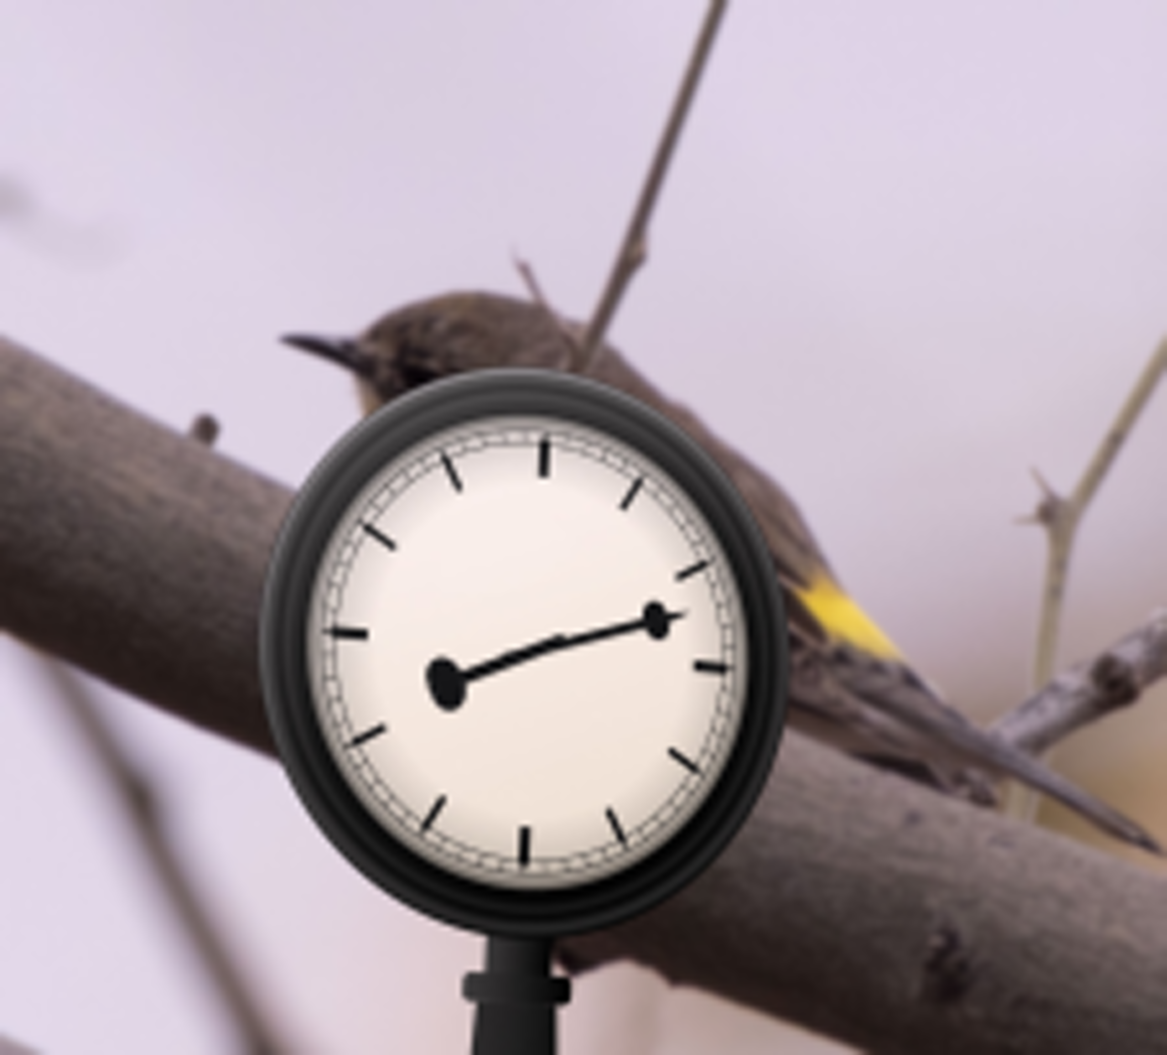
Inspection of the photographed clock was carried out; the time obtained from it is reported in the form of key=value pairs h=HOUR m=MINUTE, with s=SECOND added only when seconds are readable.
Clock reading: h=8 m=12
